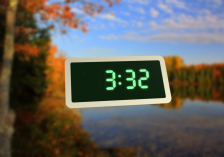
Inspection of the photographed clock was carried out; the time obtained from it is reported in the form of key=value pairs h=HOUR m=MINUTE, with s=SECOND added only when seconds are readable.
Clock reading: h=3 m=32
